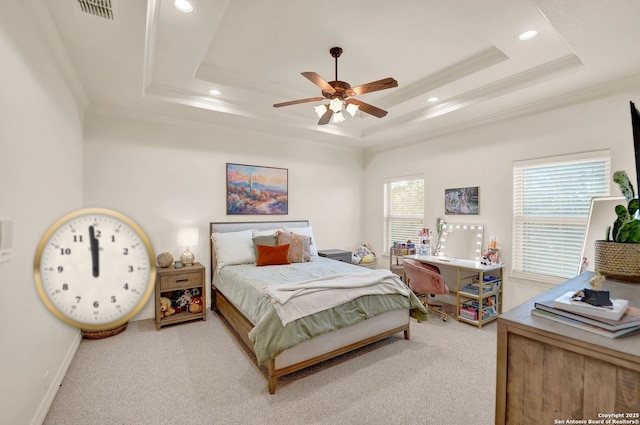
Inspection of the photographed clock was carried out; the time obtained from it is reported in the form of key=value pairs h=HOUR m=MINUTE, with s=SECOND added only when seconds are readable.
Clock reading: h=11 m=59
